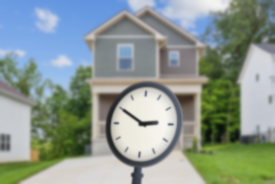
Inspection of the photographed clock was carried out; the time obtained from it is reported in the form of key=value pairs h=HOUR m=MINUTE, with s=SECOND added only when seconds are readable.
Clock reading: h=2 m=50
